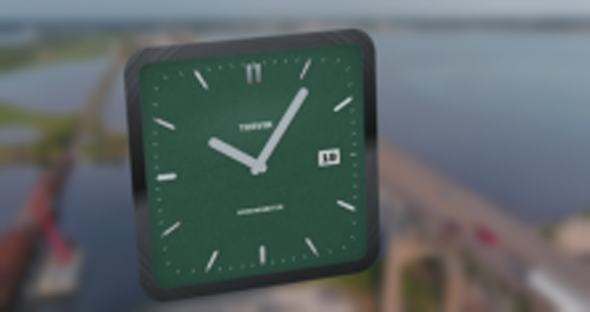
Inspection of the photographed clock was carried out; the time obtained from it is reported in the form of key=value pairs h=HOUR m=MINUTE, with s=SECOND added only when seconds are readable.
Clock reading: h=10 m=6
